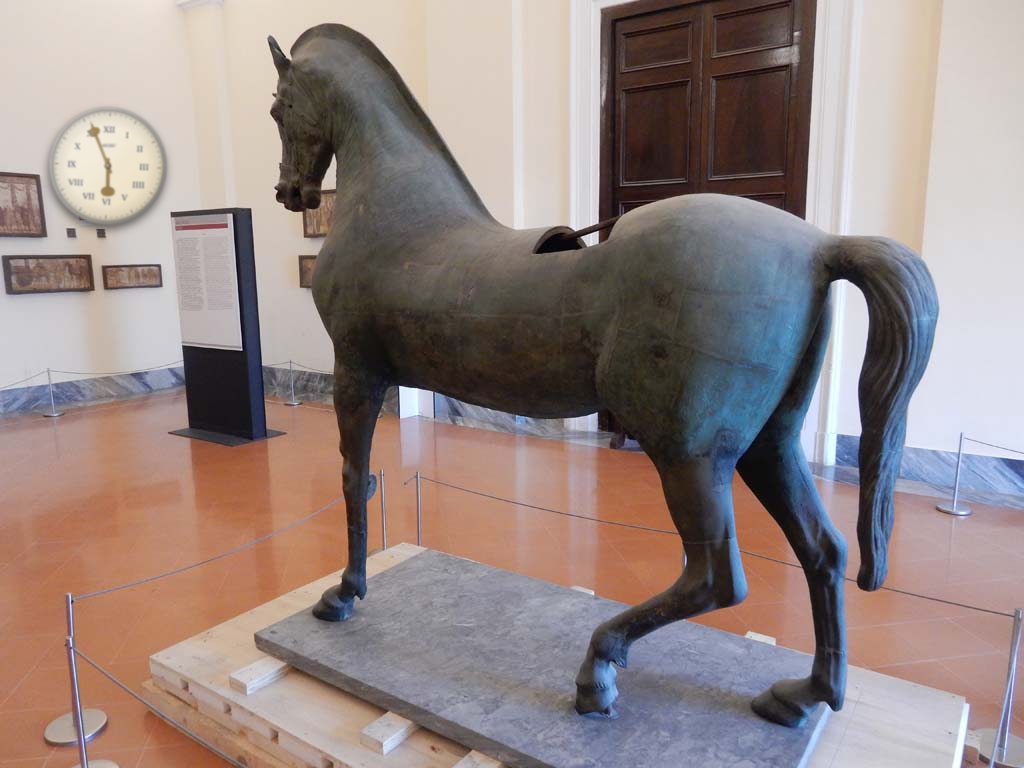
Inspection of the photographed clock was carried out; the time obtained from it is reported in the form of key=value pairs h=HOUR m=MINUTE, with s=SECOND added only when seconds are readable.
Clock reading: h=5 m=56
